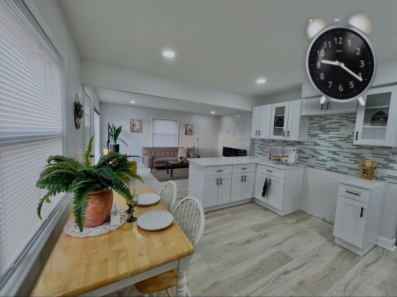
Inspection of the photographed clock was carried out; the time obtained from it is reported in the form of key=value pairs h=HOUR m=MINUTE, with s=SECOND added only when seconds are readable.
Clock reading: h=9 m=21
